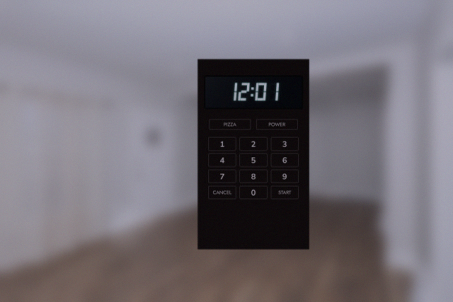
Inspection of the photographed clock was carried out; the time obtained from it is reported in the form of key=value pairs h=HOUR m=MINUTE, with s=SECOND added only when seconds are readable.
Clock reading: h=12 m=1
